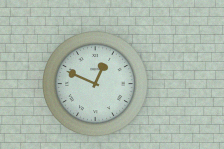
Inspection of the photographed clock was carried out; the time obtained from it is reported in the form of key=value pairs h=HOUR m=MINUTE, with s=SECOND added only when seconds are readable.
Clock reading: h=12 m=49
